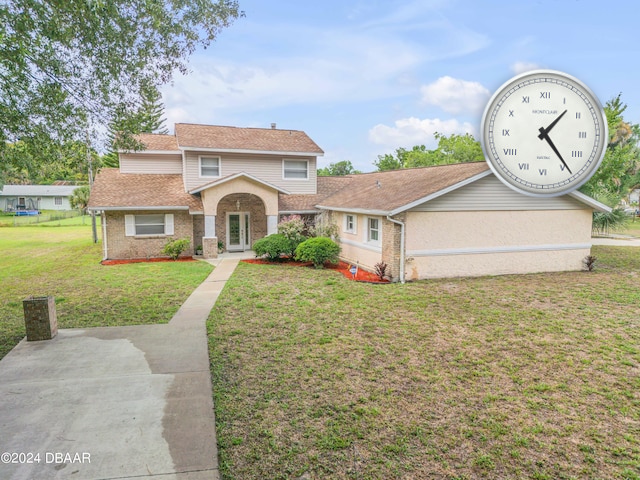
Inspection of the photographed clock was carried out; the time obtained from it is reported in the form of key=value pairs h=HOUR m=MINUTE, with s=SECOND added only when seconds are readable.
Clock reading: h=1 m=24
